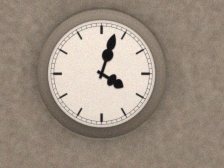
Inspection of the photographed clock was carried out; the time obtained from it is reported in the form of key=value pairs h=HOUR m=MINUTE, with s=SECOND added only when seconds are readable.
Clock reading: h=4 m=3
